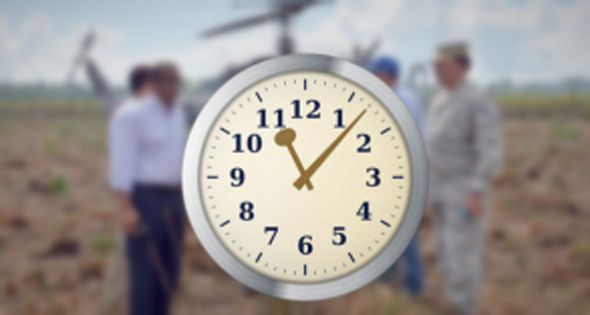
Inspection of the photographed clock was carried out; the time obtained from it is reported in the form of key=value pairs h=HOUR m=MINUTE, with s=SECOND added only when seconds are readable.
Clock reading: h=11 m=7
